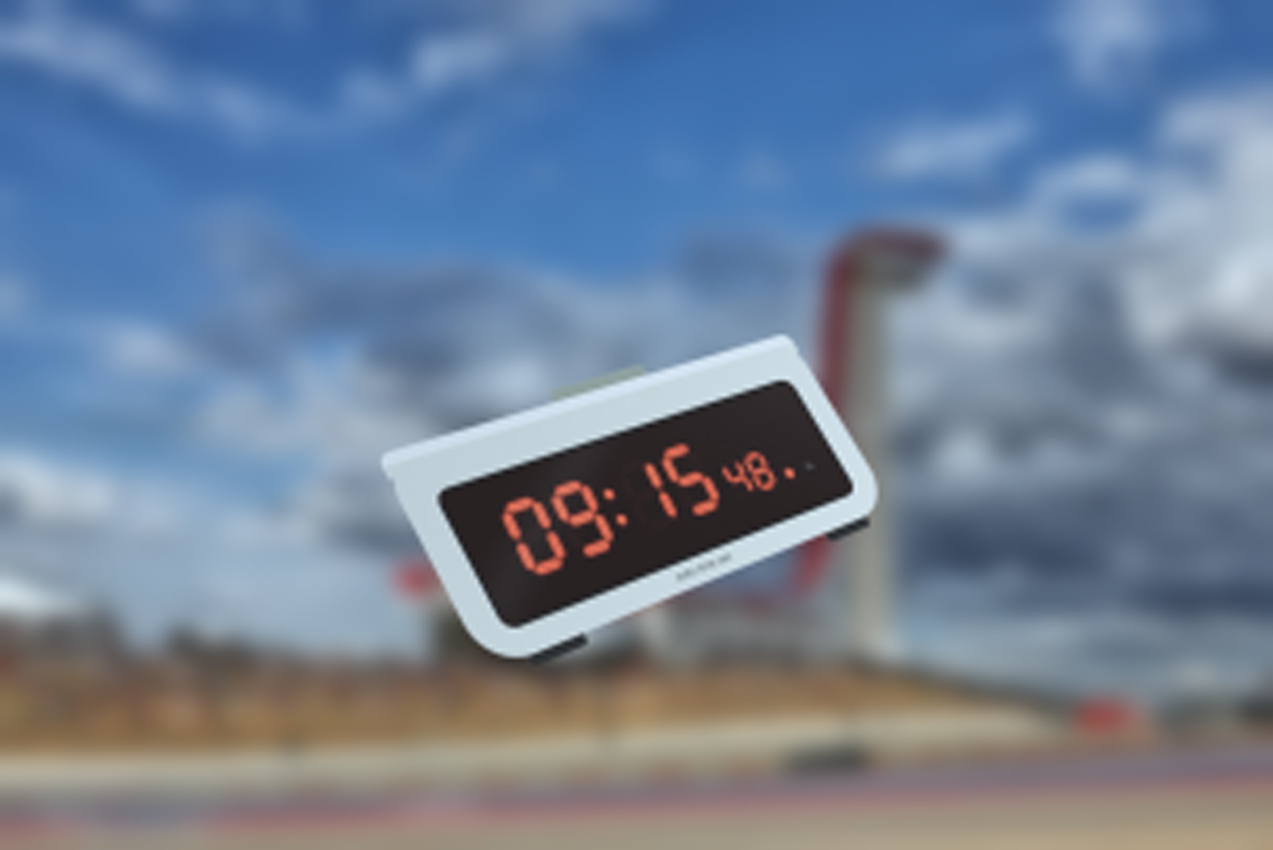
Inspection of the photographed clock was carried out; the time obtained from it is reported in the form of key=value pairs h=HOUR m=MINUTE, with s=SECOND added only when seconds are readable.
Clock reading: h=9 m=15 s=48
